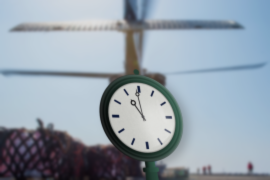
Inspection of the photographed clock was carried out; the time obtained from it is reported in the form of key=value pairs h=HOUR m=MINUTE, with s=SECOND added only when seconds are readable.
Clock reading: h=10 m=59
